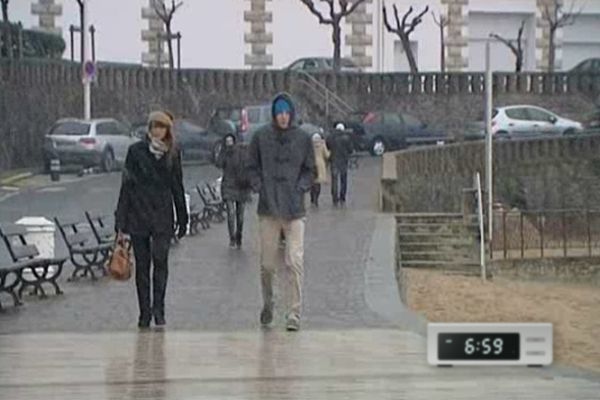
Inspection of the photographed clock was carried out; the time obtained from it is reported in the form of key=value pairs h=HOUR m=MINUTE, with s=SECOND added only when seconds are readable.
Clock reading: h=6 m=59
